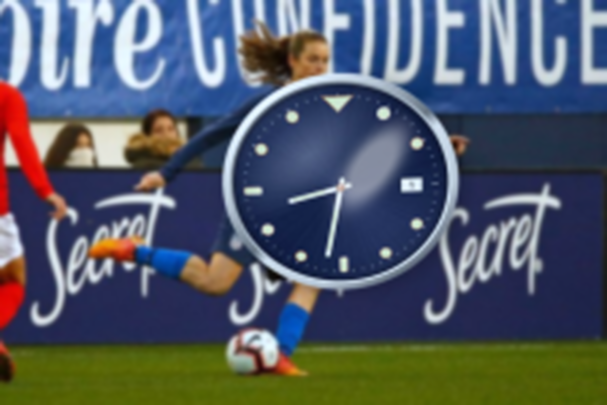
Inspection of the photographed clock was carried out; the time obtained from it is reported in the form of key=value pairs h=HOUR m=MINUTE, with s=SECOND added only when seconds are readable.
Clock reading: h=8 m=32
